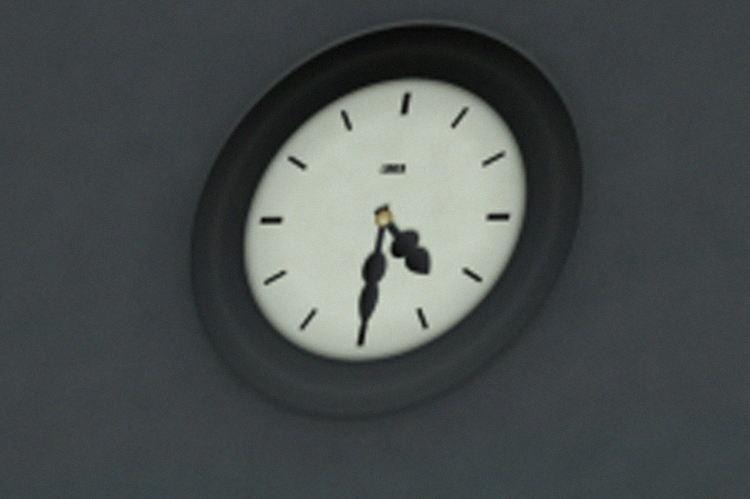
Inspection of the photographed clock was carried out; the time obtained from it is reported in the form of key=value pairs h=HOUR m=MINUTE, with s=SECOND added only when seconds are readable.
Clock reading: h=4 m=30
